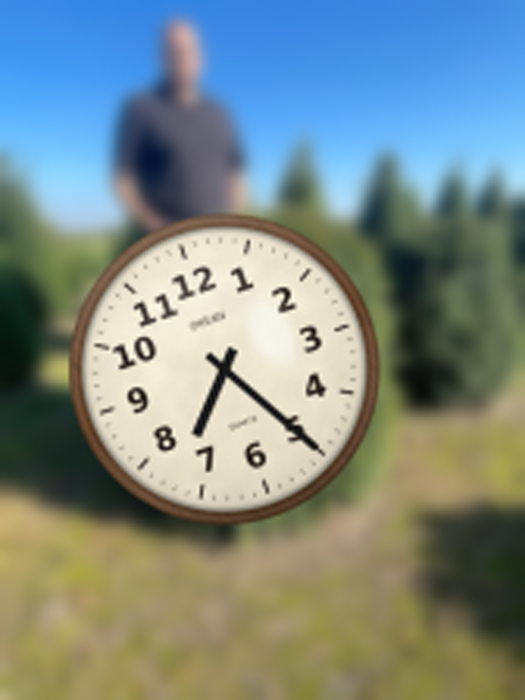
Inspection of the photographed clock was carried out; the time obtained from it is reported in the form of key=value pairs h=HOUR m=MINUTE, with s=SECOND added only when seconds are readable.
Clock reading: h=7 m=25
